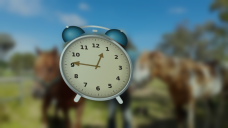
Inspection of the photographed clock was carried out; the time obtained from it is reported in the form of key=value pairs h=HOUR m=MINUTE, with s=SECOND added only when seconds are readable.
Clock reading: h=12 m=46
